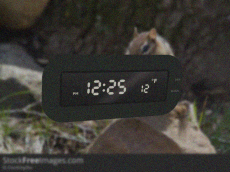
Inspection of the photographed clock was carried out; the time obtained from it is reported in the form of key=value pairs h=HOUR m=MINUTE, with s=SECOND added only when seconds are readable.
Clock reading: h=12 m=25
